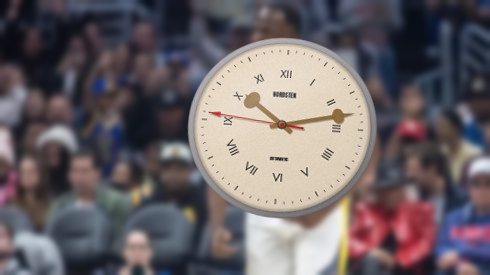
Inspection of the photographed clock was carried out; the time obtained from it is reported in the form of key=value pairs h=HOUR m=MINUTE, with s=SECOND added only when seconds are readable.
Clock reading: h=10 m=12 s=46
